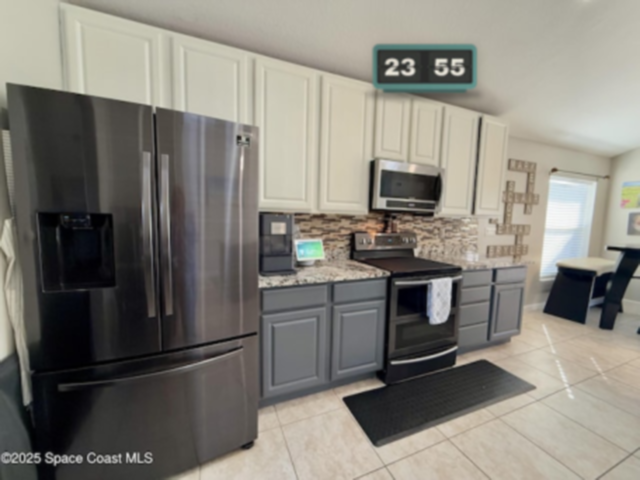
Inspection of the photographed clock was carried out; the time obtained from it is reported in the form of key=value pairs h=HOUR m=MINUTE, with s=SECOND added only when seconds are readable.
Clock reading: h=23 m=55
